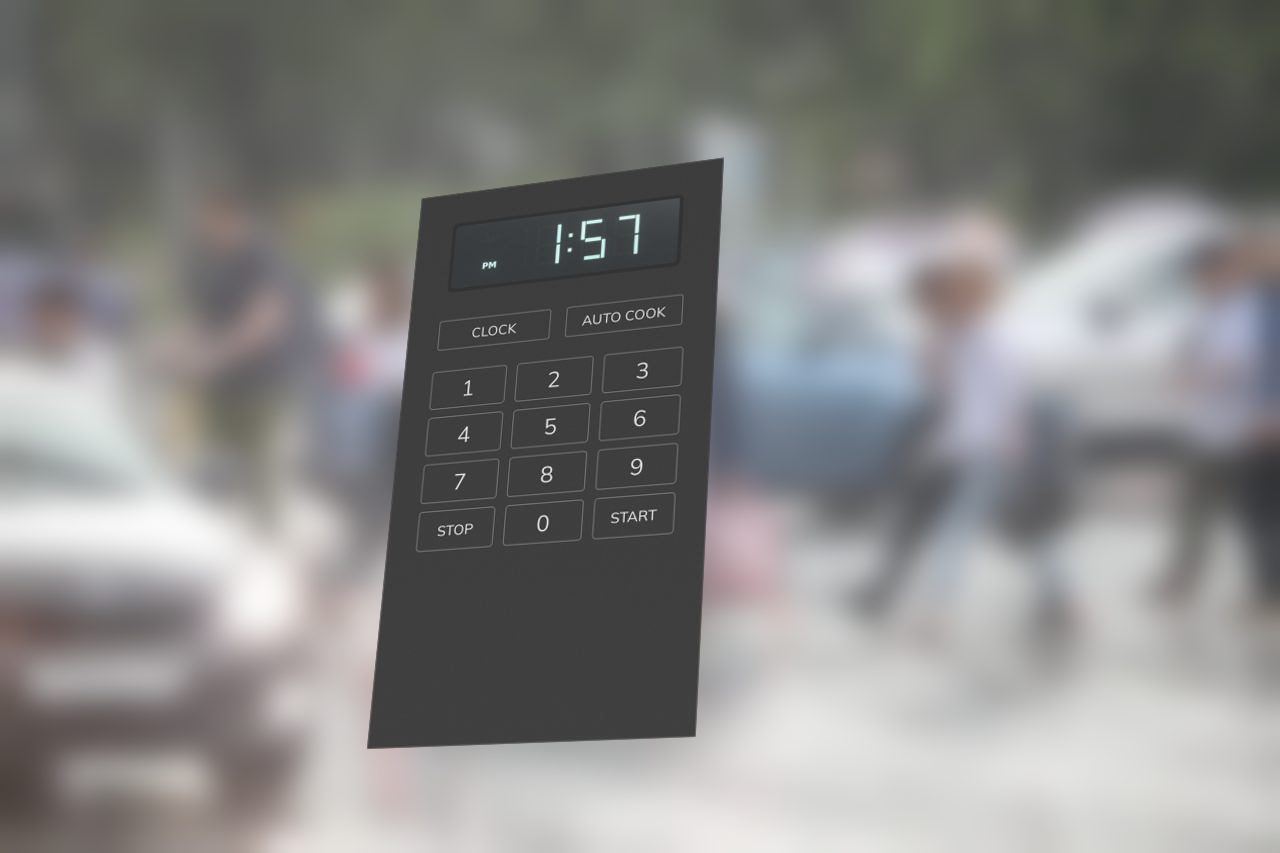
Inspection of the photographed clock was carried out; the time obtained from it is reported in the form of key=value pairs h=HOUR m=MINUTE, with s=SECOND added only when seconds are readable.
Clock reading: h=1 m=57
